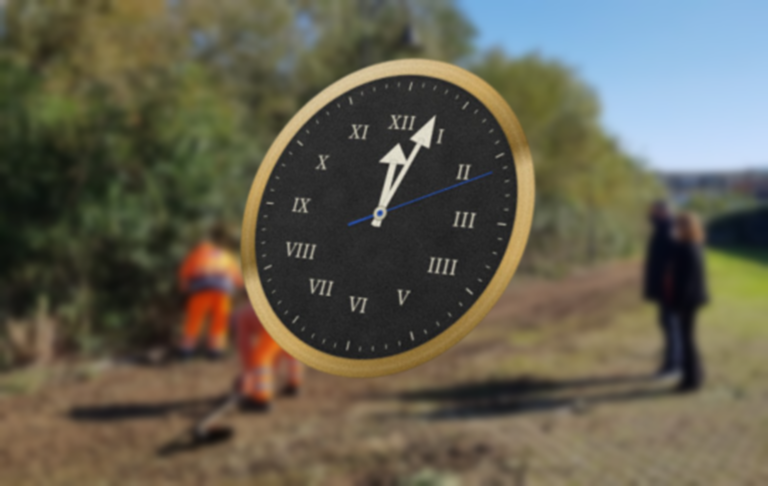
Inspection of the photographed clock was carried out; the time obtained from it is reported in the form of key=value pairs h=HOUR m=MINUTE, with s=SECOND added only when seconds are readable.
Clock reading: h=12 m=3 s=11
